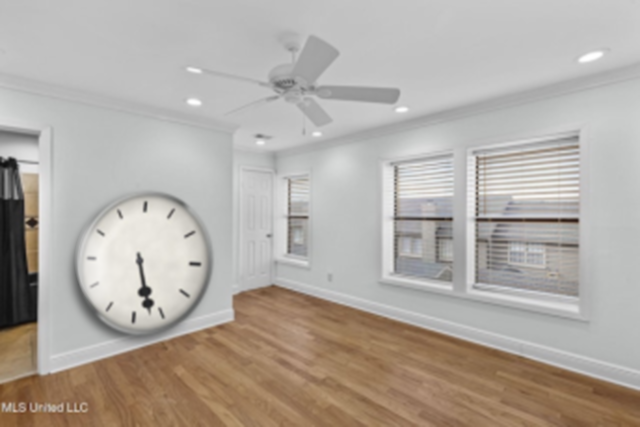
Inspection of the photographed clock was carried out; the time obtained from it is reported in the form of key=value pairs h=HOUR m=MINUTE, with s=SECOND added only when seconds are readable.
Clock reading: h=5 m=27
